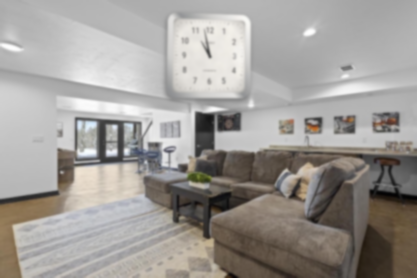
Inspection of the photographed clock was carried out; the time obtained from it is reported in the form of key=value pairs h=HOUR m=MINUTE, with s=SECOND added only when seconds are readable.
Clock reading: h=10 m=58
